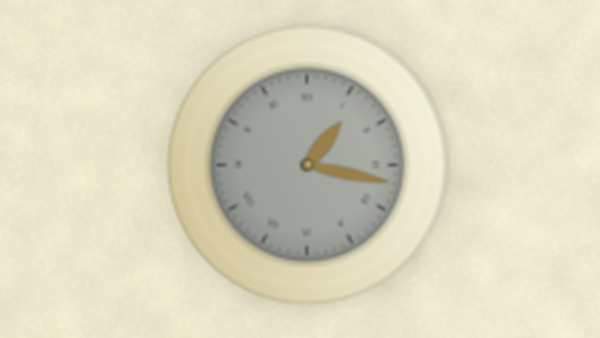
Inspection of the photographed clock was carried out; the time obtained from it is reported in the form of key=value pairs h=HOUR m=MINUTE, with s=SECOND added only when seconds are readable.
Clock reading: h=1 m=17
